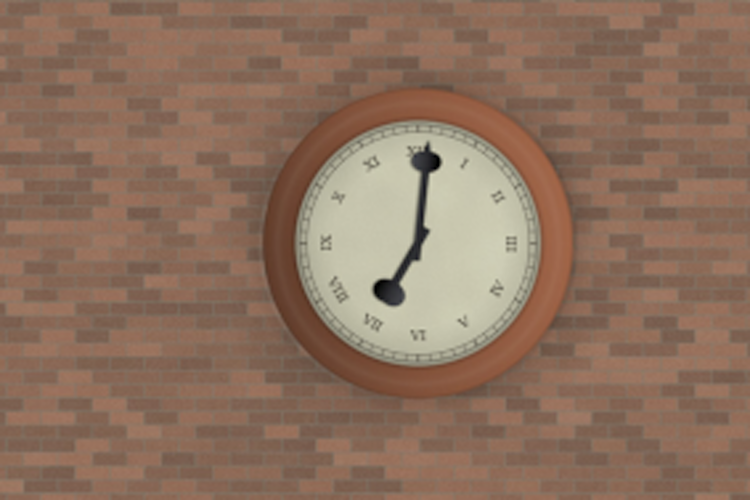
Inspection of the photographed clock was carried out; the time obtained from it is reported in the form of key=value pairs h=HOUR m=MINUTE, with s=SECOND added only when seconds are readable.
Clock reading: h=7 m=1
